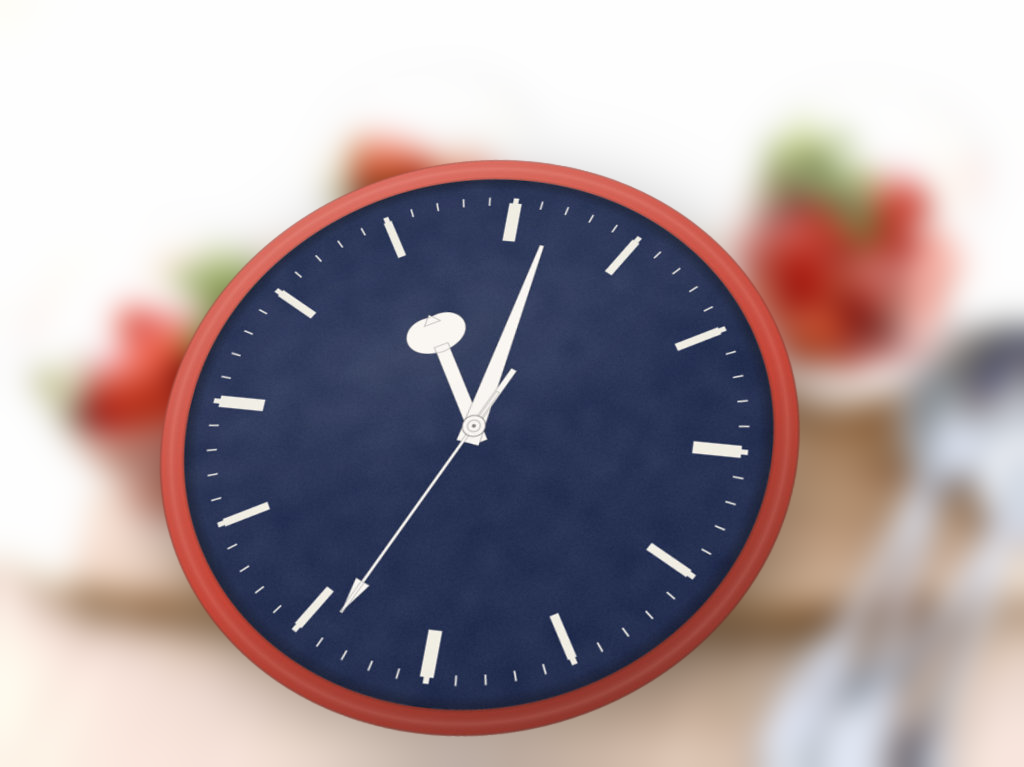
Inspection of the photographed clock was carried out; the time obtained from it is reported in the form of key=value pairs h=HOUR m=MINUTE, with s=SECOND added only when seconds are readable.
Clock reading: h=11 m=1 s=34
